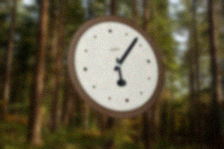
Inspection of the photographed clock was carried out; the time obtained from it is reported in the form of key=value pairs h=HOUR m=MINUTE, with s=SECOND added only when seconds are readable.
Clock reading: h=6 m=8
